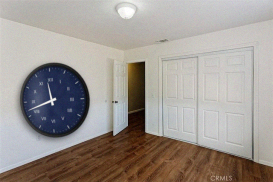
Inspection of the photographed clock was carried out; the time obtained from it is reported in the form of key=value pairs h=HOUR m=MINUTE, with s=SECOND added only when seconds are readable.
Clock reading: h=11 m=42
